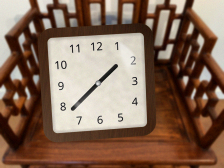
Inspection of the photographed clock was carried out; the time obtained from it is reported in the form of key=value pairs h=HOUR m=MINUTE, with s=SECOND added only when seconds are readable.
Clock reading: h=1 m=38
